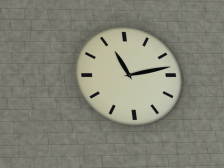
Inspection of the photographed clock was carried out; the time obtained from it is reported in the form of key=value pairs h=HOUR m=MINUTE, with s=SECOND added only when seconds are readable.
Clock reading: h=11 m=13
